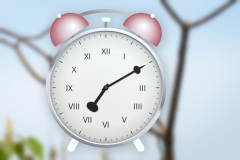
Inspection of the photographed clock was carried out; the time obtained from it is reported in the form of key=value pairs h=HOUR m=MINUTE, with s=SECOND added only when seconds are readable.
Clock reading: h=7 m=10
